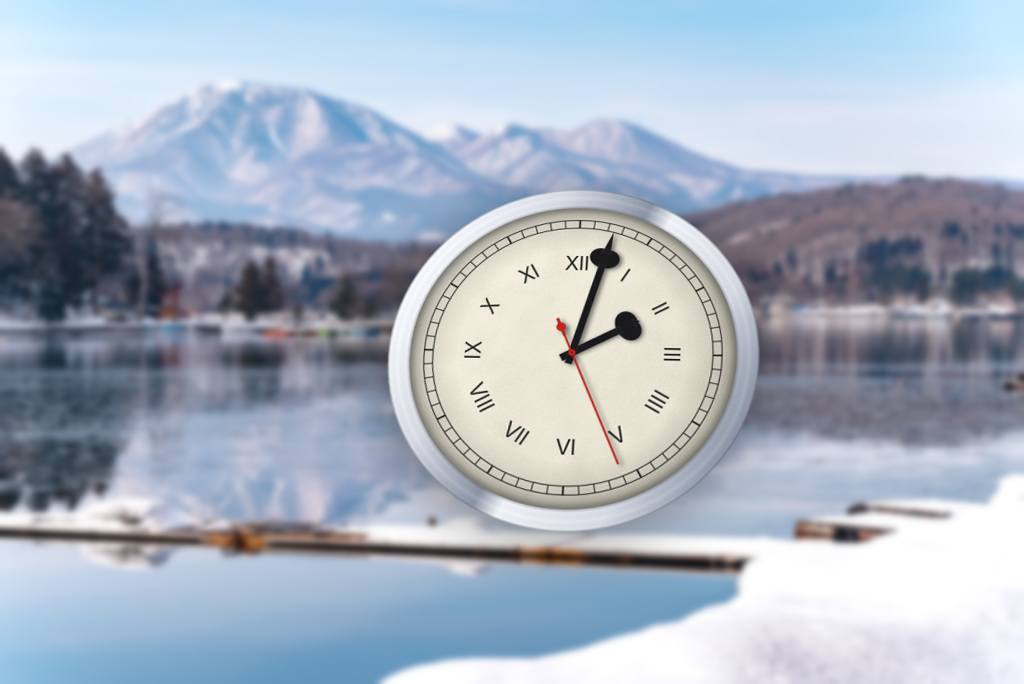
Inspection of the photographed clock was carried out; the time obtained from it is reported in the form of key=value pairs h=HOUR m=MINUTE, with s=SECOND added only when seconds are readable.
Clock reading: h=2 m=2 s=26
